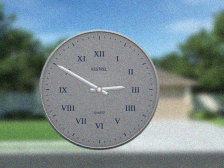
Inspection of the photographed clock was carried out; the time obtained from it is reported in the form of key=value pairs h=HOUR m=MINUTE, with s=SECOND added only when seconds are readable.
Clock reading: h=2 m=50
